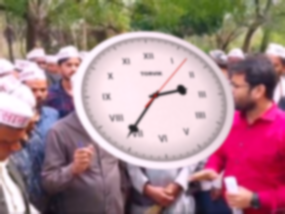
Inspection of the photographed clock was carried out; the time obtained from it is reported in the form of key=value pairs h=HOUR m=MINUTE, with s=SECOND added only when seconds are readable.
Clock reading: h=2 m=36 s=7
